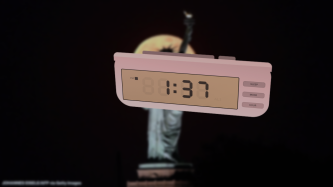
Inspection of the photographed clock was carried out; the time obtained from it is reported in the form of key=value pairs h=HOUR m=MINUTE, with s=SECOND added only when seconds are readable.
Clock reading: h=1 m=37
